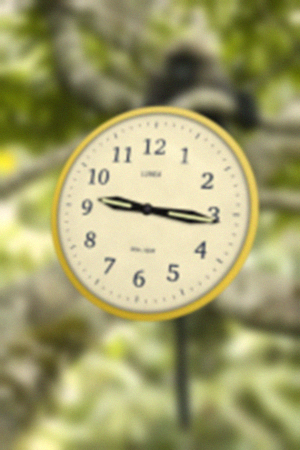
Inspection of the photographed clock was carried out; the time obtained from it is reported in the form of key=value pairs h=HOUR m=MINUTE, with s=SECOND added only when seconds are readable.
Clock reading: h=9 m=16
